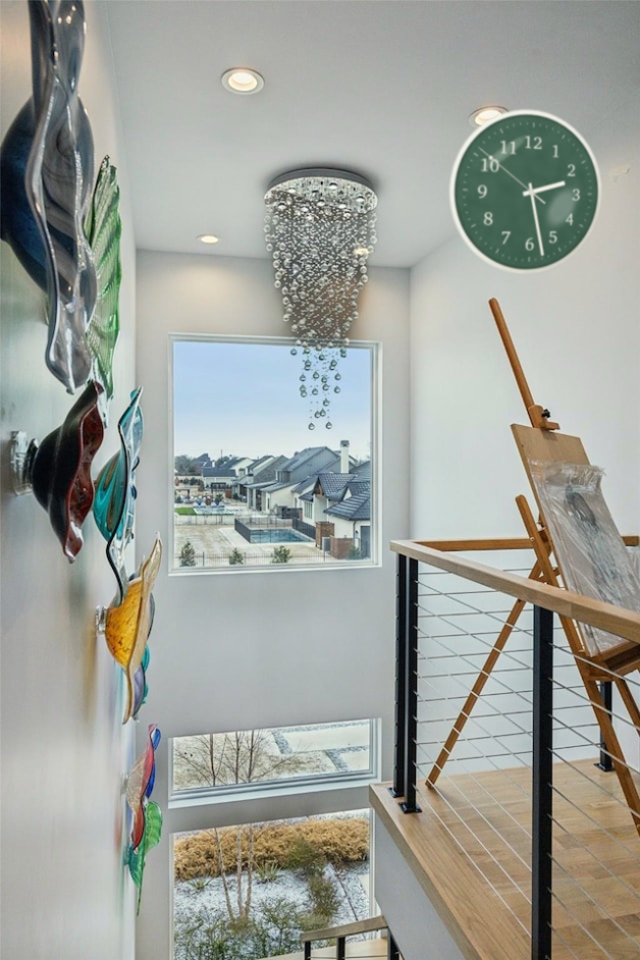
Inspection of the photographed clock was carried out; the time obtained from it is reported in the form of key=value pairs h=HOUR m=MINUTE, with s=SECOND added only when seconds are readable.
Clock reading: h=2 m=27 s=51
